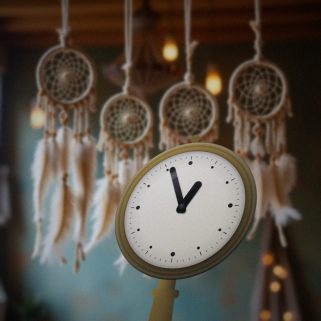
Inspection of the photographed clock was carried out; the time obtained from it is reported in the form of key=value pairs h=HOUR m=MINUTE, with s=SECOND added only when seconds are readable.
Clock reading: h=12 m=56
